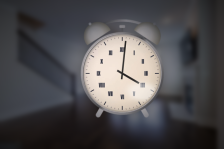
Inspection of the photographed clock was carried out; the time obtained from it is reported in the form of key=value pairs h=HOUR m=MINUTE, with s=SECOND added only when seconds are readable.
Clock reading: h=4 m=1
